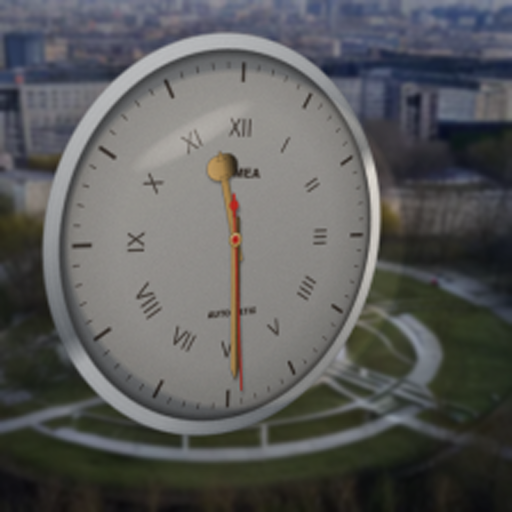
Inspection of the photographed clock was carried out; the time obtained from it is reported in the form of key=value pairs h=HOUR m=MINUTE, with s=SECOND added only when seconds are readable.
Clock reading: h=11 m=29 s=29
